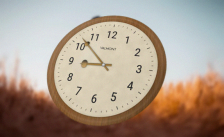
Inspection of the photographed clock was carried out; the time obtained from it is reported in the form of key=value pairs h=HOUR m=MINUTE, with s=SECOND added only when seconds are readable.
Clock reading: h=8 m=52
